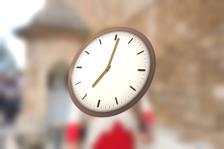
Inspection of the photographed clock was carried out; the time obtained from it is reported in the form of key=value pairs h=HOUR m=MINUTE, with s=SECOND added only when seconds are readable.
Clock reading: h=7 m=1
